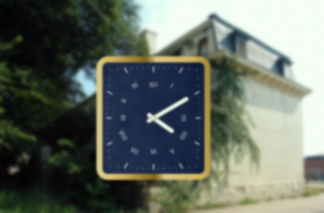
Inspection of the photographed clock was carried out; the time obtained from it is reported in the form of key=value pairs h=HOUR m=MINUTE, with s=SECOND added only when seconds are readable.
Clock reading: h=4 m=10
